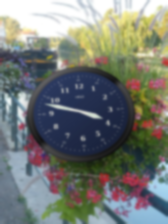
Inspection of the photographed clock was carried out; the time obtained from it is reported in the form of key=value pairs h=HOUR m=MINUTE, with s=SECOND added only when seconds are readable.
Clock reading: h=3 m=48
